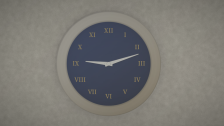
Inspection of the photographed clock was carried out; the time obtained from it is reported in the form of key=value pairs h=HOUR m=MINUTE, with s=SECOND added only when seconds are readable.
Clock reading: h=9 m=12
